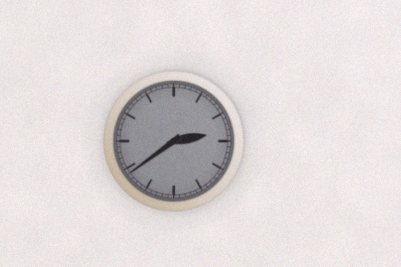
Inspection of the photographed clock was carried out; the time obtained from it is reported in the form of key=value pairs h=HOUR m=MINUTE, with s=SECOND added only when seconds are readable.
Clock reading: h=2 m=39
